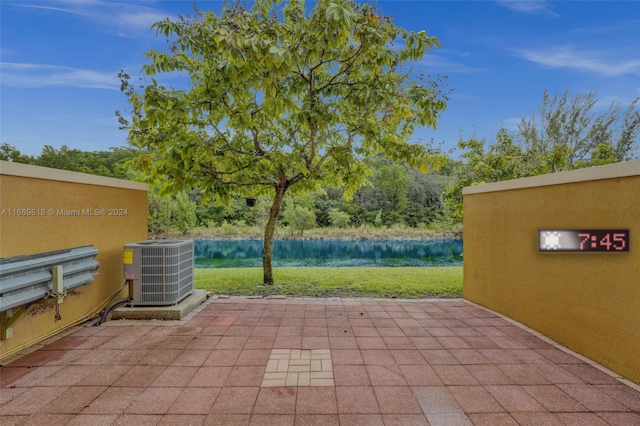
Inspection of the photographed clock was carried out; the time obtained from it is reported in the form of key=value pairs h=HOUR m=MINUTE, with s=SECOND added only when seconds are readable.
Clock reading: h=7 m=45
